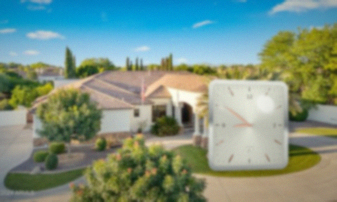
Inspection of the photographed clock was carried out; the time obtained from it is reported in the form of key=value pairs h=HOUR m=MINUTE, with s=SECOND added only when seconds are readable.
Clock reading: h=8 m=51
